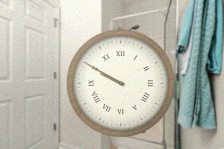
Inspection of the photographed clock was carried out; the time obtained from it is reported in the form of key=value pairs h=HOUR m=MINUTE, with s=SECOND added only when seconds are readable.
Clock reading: h=9 m=50
